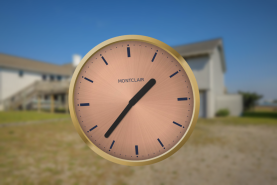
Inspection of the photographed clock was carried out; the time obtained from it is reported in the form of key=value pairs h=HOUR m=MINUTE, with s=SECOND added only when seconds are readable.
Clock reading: h=1 m=37
